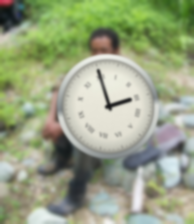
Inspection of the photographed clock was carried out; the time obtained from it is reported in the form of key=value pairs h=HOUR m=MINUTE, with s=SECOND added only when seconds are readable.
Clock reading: h=3 m=0
